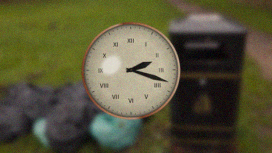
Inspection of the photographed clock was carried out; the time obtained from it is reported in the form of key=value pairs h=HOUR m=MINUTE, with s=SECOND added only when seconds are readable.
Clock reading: h=2 m=18
